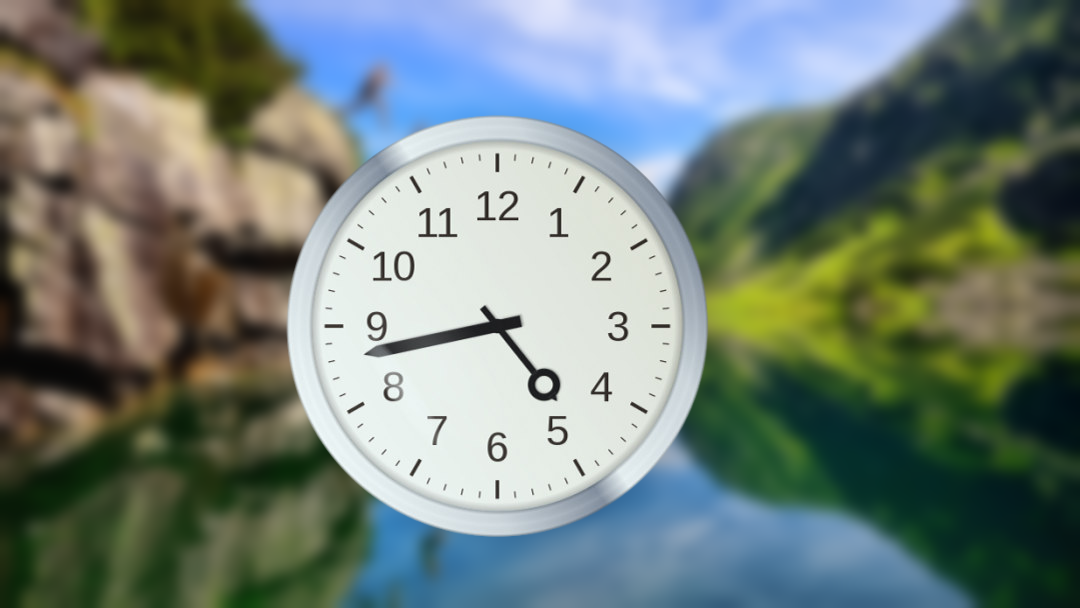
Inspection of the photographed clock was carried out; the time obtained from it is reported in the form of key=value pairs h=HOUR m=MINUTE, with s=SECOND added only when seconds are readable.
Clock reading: h=4 m=43
